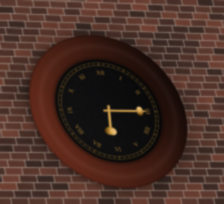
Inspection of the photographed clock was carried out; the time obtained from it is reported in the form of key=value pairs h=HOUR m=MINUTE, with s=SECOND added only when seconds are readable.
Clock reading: h=6 m=15
